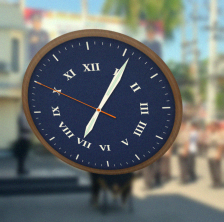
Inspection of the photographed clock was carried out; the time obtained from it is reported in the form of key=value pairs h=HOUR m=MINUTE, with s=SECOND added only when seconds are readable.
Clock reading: h=7 m=5 s=50
